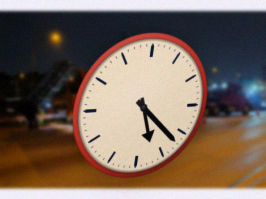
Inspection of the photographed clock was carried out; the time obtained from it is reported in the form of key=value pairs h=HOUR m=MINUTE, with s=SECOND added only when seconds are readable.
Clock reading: h=5 m=22
